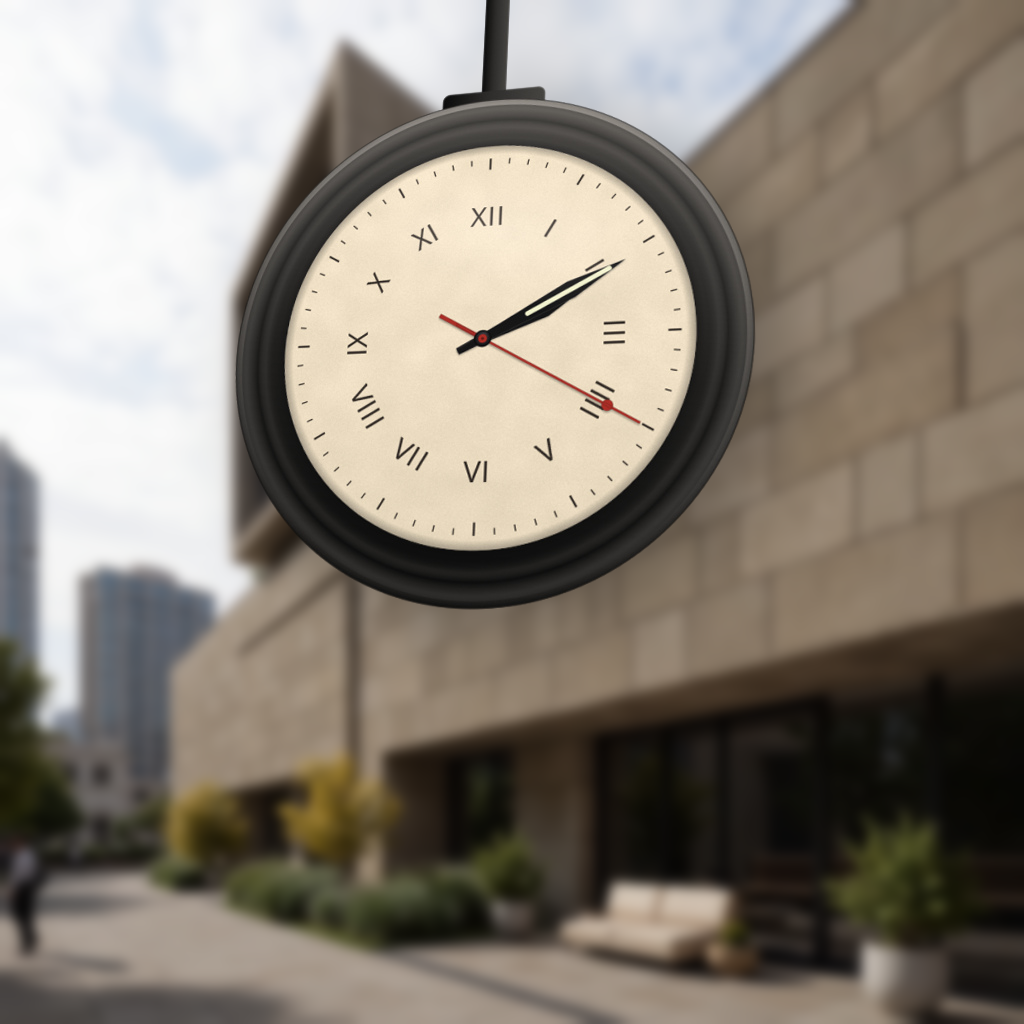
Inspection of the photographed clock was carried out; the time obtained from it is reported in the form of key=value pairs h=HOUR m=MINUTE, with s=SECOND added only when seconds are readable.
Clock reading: h=2 m=10 s=20
